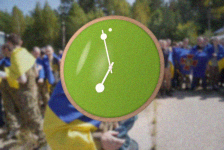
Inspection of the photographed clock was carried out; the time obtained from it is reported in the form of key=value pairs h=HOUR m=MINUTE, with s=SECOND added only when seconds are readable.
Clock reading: h=6 m=58
